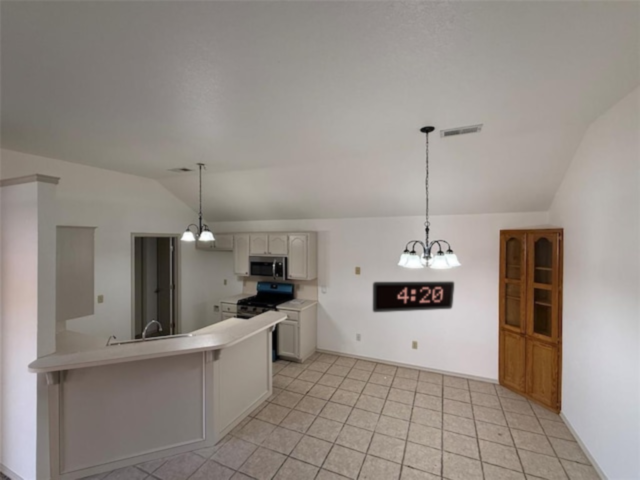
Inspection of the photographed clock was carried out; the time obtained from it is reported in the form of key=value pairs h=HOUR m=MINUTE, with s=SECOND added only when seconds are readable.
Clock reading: h=4 m=20
